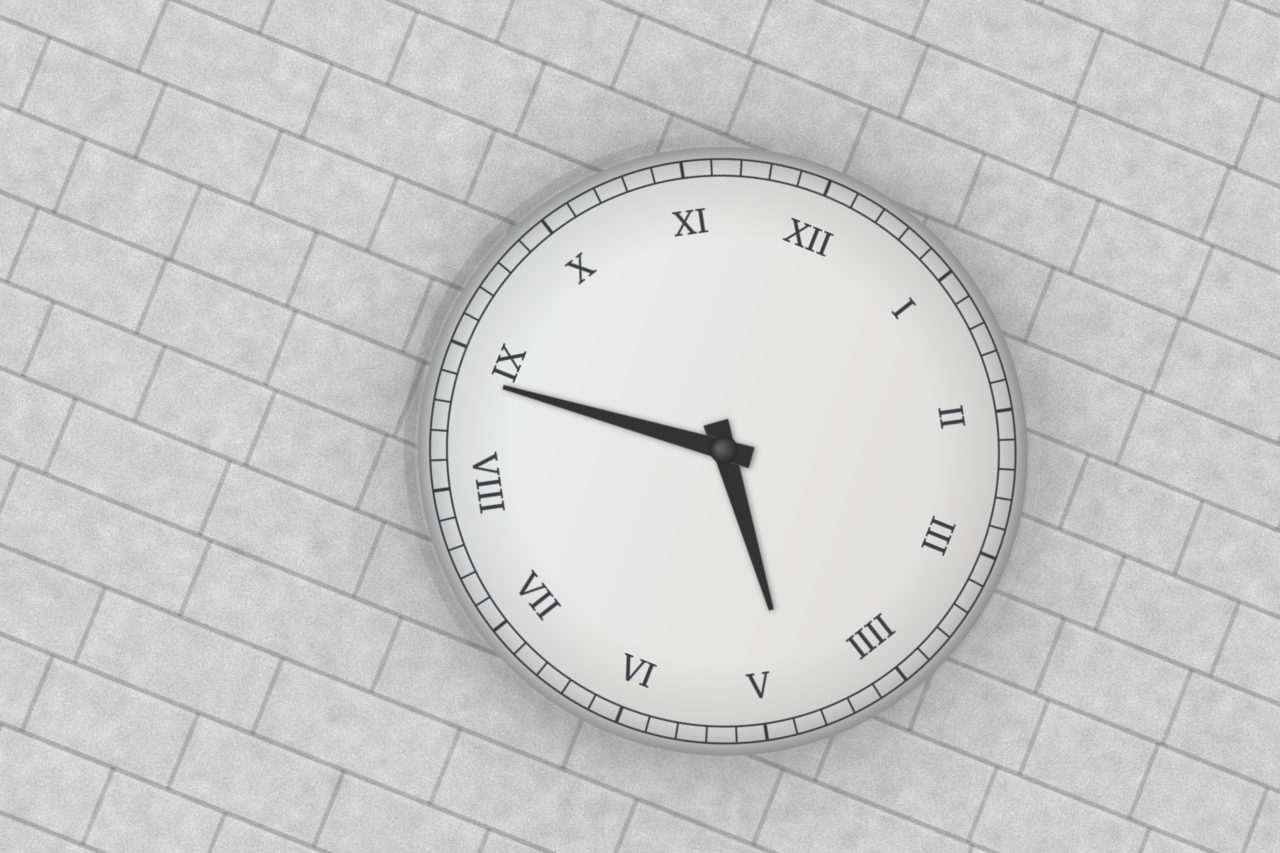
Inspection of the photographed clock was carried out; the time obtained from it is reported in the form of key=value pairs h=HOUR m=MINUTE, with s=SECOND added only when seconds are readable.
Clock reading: h=4 m=44
